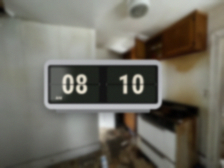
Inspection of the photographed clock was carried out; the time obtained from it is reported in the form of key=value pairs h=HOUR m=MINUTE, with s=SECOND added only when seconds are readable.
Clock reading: h=8 m=10
